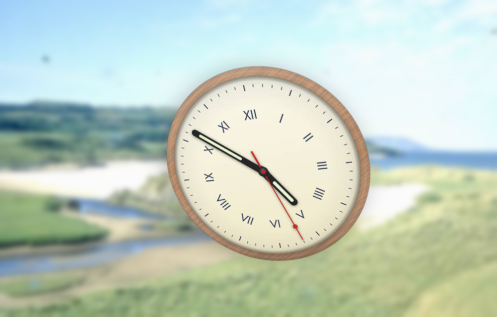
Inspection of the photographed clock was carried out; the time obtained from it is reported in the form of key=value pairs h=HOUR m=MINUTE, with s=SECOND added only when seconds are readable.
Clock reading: h=4 m=51 s=27
